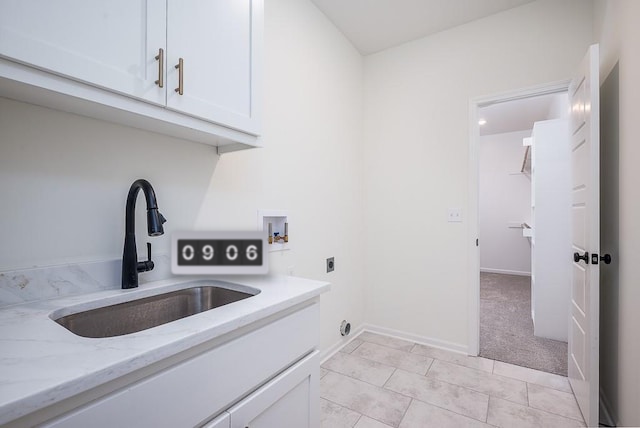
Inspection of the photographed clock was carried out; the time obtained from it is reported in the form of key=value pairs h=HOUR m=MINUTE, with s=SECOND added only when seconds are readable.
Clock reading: h=9 m=6
